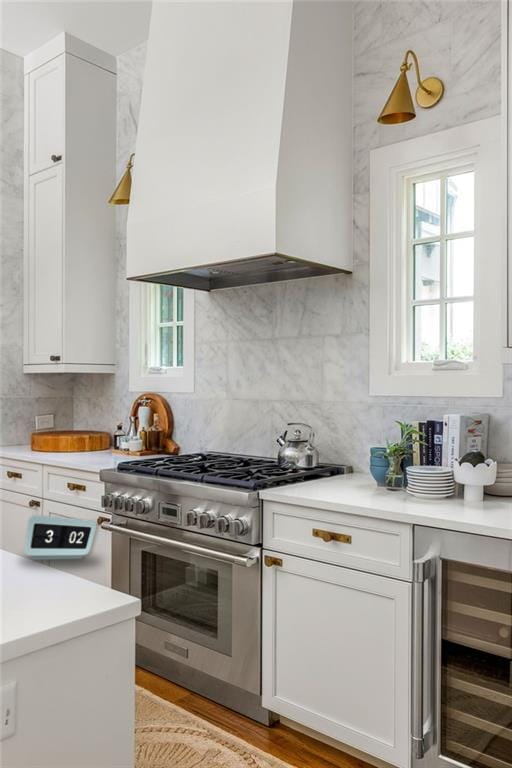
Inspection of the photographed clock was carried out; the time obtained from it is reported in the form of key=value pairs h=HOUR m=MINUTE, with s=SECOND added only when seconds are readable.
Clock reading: h=3 m=2
